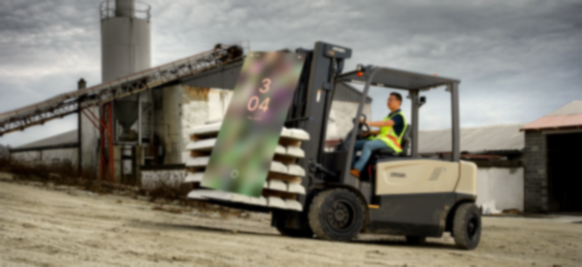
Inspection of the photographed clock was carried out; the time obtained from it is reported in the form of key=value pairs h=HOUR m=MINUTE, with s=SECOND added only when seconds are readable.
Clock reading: h=3 m=4
